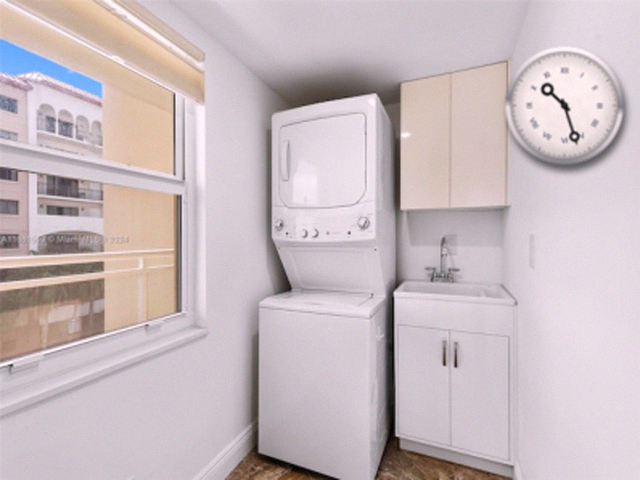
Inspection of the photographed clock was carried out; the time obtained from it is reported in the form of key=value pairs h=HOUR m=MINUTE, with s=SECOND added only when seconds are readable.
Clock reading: h=10 m=27
